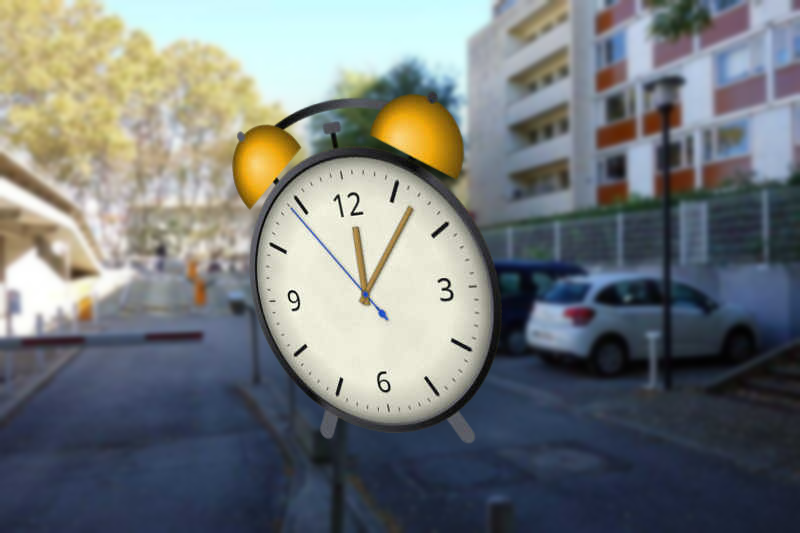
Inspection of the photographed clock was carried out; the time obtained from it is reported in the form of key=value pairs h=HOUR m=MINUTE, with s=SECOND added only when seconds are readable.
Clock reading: h=12 m=6 s=54
